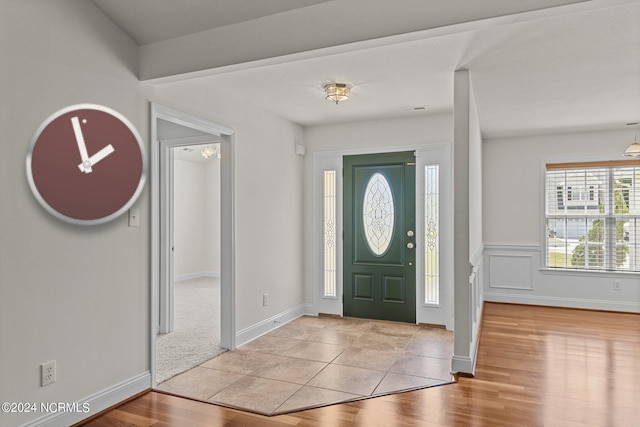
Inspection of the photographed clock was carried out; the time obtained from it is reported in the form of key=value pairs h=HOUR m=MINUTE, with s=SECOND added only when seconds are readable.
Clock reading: h=1 m=58
